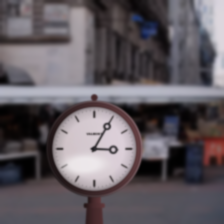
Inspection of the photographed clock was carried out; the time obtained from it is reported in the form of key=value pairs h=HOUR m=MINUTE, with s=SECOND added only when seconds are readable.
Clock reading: h=3 m=5
